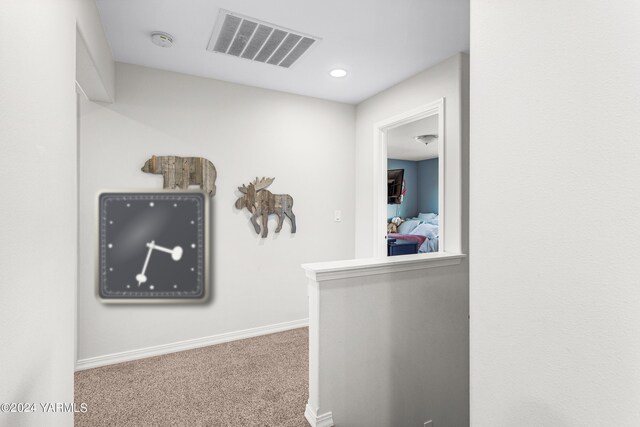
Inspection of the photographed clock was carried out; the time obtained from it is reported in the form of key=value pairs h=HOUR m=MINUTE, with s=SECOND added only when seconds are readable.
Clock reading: h=3 m=33
